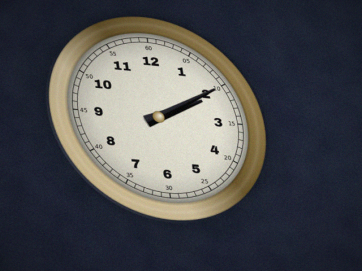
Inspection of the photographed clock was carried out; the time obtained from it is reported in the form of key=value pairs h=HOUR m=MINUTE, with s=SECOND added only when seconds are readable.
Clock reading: h=2 m=10
